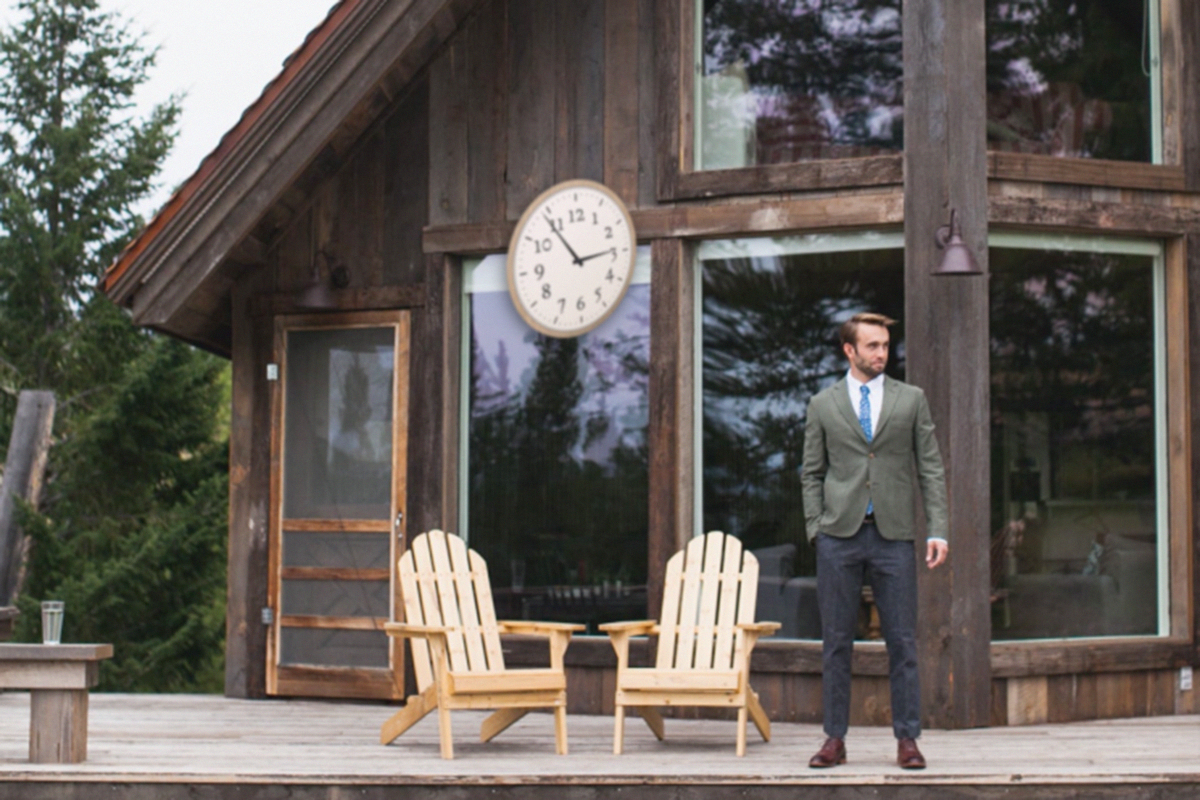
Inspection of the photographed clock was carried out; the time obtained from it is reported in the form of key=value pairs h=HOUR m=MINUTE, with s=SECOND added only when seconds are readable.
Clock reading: h=2 m=54
